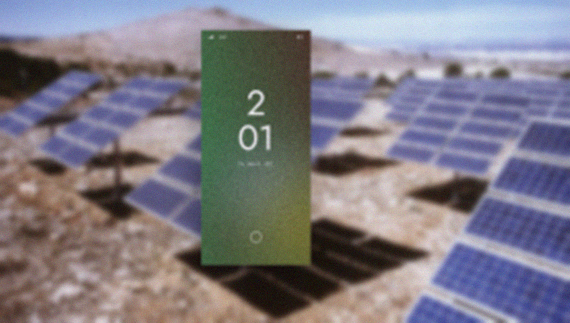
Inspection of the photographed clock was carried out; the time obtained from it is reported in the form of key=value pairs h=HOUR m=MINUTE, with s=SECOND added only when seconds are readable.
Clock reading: h=2 m=1
